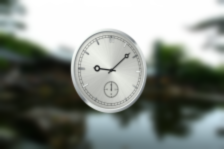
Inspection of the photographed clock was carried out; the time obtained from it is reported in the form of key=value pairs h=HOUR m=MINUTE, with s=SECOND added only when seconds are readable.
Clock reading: h=9 m=8
